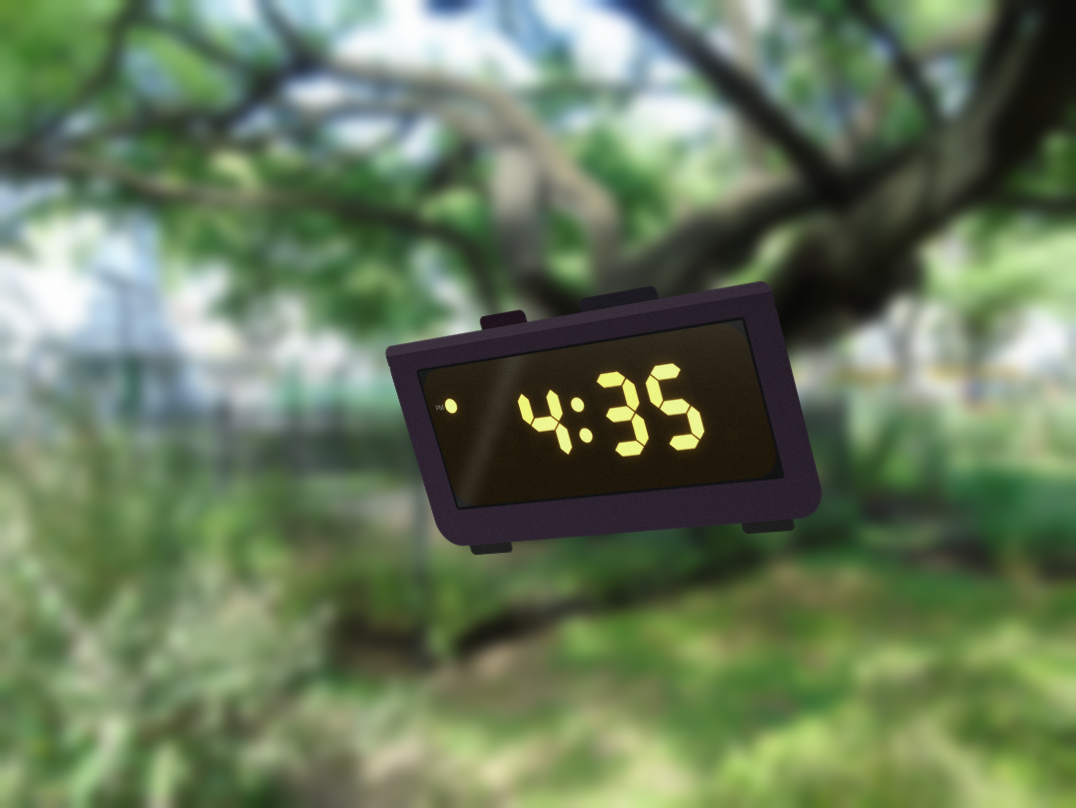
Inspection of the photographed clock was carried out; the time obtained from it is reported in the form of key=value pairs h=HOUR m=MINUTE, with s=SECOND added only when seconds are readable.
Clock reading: h=4 m=35
